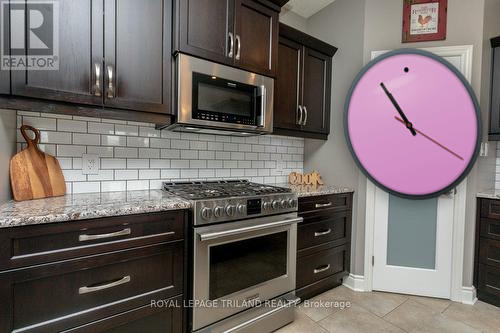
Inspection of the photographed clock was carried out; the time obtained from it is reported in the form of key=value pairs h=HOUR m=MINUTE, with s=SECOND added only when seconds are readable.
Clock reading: h=10 m=54 s=20
